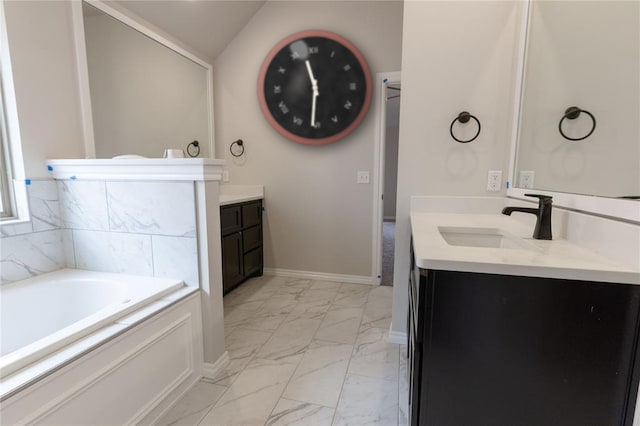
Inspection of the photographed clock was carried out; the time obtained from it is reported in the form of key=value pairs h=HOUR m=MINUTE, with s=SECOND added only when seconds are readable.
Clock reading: h=11 m=31
